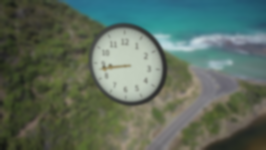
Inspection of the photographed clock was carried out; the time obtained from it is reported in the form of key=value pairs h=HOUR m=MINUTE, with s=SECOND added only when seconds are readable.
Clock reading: h=8 m=43
